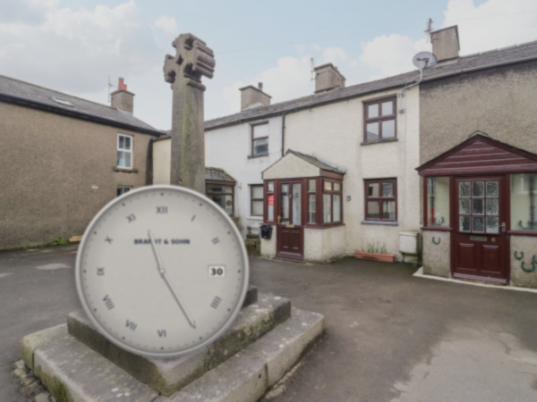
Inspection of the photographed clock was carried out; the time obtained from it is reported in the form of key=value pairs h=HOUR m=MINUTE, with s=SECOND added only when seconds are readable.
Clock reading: h=11 m=25
